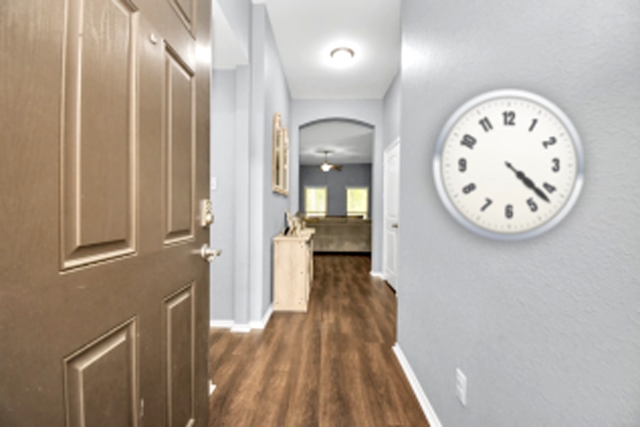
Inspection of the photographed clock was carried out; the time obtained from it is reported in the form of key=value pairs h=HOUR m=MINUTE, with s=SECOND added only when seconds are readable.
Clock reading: h=4 m=22
